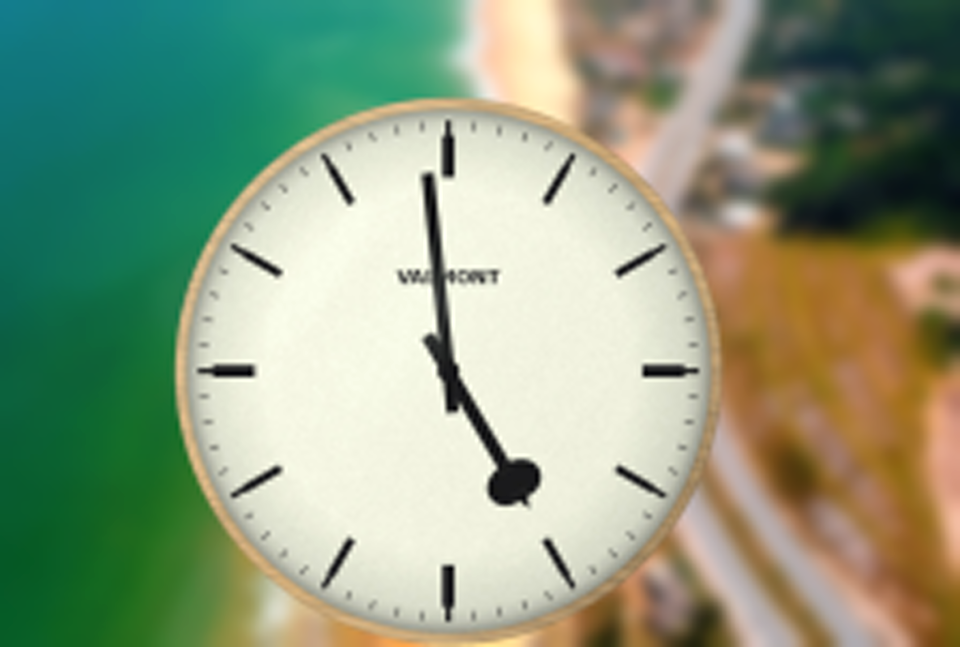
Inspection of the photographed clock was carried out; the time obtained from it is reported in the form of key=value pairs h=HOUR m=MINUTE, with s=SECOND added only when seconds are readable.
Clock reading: h=4 m=59
